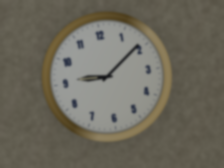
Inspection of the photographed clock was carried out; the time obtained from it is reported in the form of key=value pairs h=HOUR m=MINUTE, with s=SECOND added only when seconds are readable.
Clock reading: h=9 m=9
